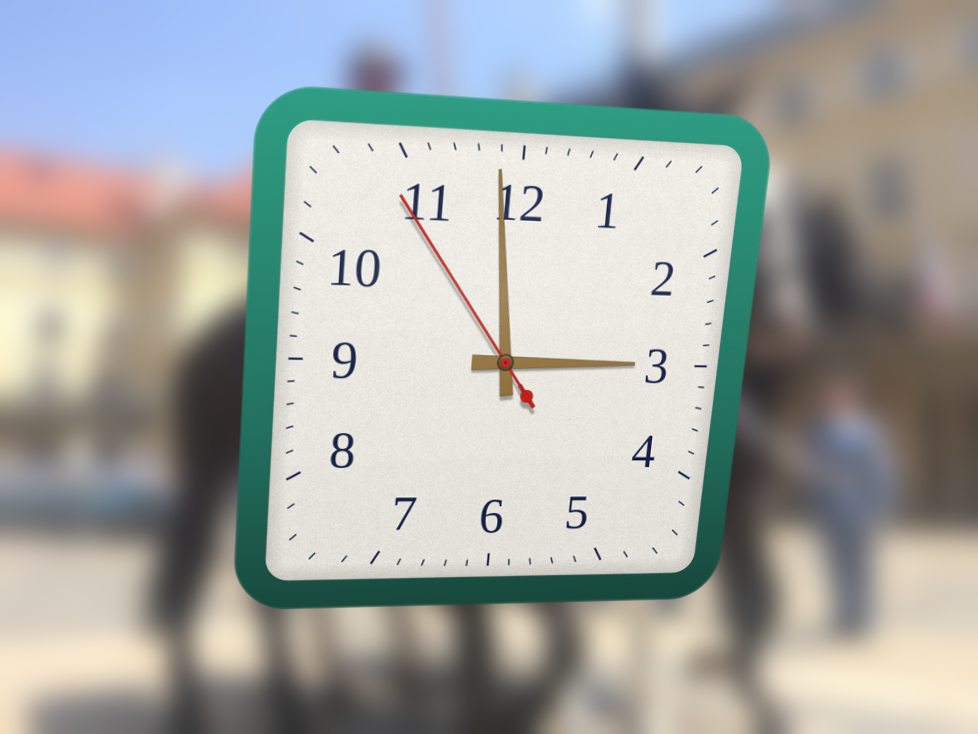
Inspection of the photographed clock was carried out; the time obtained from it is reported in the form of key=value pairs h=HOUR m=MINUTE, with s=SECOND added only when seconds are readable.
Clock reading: h=2 m=58 s=54
